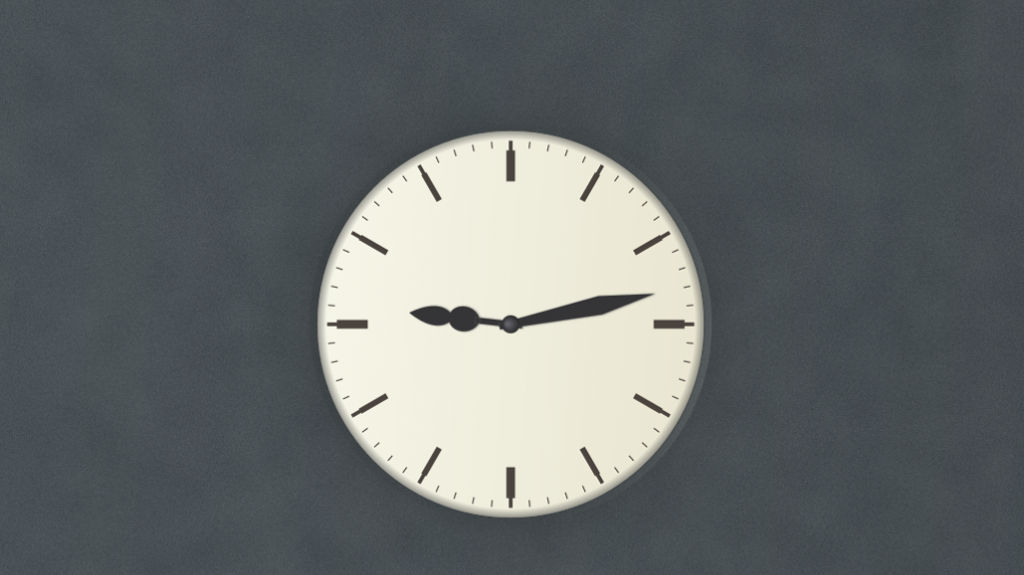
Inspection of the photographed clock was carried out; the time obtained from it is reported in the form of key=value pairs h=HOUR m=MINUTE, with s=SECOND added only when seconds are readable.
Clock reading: h=9 m=13
